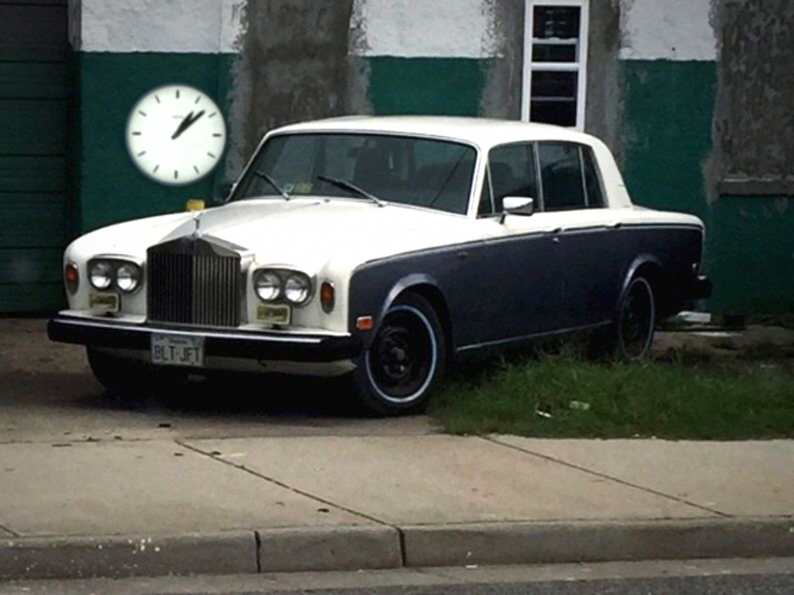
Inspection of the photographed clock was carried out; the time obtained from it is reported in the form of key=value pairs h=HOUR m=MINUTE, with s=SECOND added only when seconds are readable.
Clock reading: h=1 m=8
